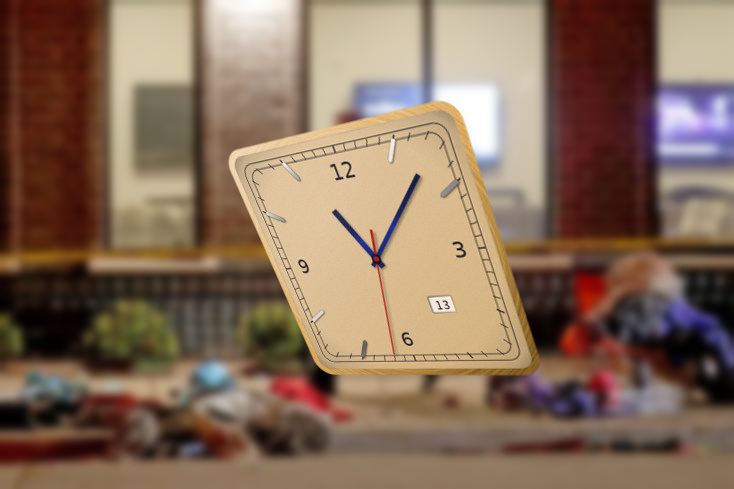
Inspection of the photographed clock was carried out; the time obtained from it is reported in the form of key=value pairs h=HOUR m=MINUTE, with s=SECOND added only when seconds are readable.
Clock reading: h=11 m=7 s=32
